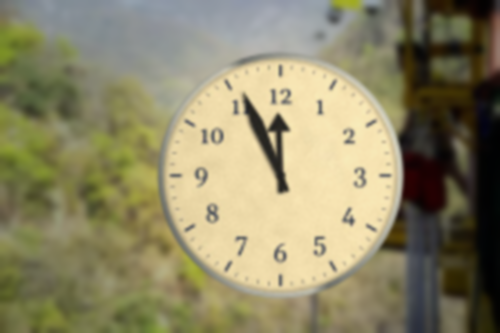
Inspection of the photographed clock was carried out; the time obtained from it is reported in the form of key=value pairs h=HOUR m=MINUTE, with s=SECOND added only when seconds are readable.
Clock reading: h=11 m=56
